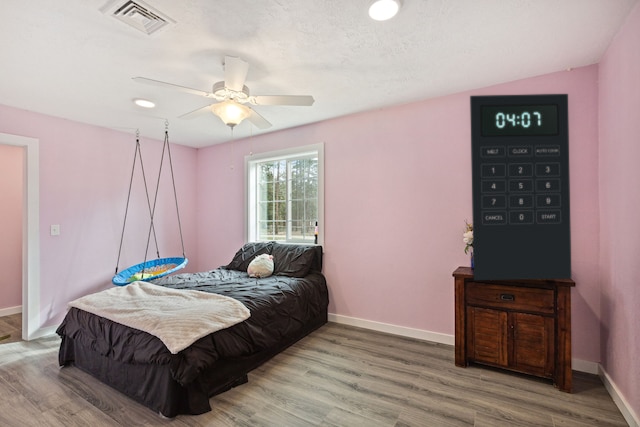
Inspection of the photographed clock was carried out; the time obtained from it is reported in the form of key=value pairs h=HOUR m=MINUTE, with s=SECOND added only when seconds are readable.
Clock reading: h=4 m=7
